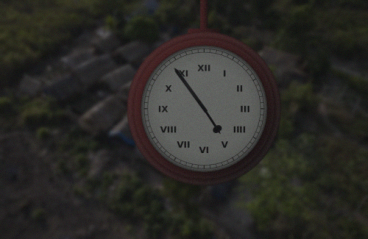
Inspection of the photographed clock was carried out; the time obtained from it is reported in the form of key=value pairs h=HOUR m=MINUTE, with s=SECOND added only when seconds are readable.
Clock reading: h=4 m=54
